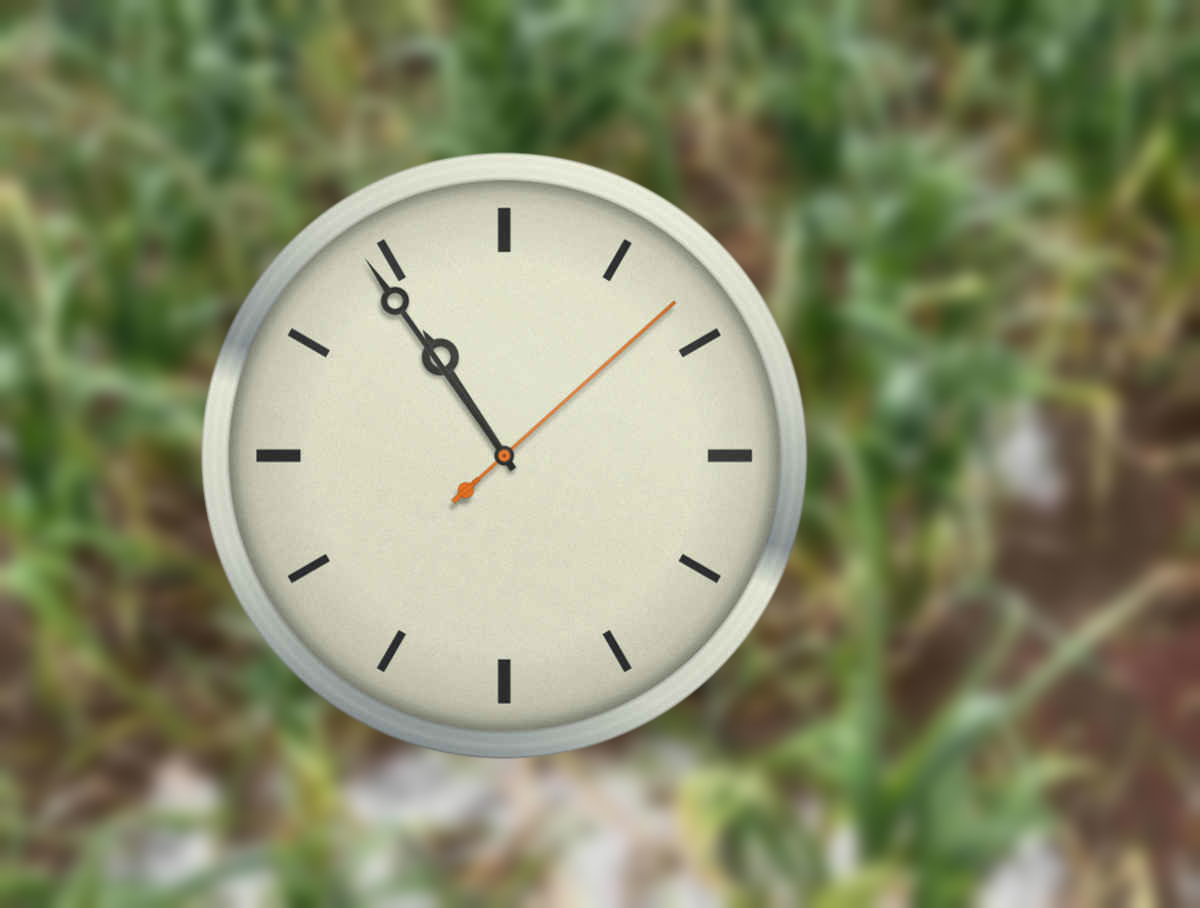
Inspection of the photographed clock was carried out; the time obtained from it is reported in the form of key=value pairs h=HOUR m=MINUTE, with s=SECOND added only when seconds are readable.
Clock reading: h=10 m=54 s=8
